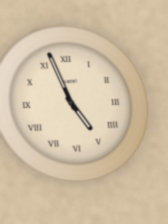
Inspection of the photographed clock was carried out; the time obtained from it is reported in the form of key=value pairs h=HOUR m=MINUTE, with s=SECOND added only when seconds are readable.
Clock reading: h=4 m=57
